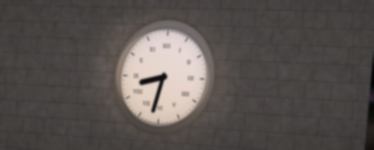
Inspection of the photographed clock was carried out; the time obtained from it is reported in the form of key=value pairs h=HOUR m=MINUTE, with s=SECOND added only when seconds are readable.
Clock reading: h=8 m=32
